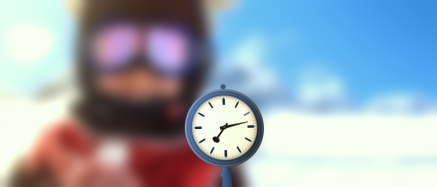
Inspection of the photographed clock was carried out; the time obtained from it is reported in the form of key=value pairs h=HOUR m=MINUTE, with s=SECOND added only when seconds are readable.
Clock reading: h=7 m=13
